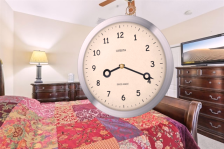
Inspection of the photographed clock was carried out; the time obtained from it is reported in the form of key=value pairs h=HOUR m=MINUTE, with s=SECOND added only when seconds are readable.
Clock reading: h=8 m=19
